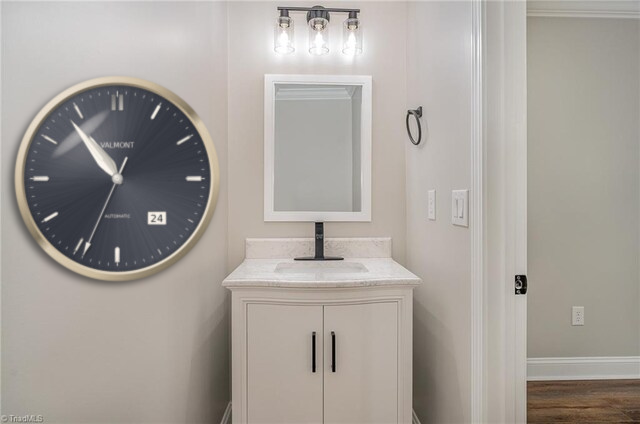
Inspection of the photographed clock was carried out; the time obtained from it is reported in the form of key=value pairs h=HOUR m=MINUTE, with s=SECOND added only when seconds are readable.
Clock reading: h=10 m=53 s=34
